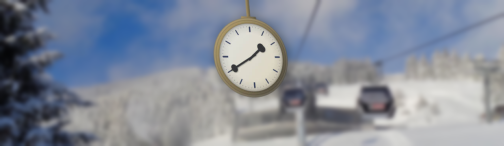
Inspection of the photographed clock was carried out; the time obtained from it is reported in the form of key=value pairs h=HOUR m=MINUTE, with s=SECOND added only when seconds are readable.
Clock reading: h=1 m=40
